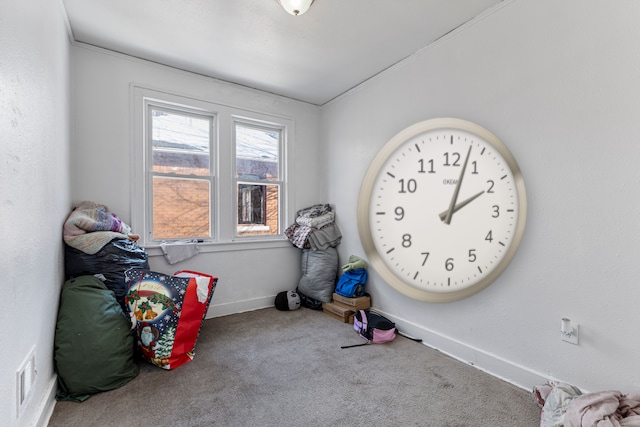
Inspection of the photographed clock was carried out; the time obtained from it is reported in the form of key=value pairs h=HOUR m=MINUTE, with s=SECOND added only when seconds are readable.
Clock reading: h=2 m=3
